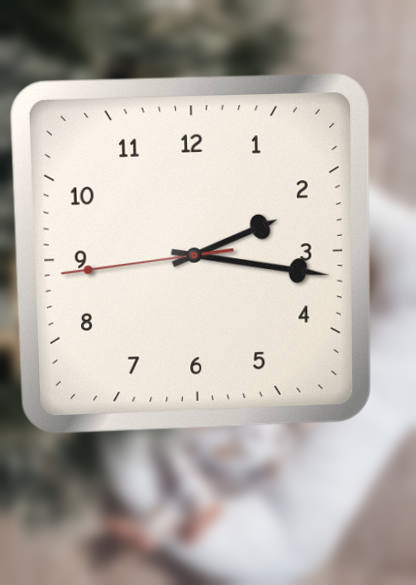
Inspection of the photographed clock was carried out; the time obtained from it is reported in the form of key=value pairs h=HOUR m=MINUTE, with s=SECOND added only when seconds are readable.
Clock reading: h=2 m=16 s=44
